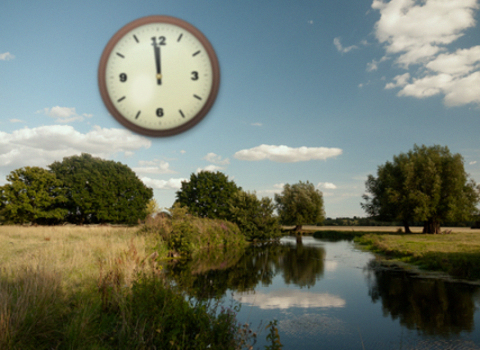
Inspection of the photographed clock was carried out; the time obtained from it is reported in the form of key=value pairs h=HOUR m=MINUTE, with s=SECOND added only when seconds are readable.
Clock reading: h=11 m=59
